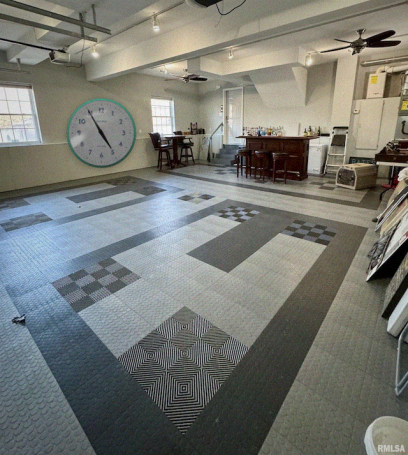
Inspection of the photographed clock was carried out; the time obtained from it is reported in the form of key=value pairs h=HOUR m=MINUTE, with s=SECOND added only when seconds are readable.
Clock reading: h=4 m=55
